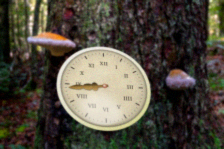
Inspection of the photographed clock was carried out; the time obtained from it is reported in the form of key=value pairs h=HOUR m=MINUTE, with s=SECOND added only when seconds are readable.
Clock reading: h=8 m=44
